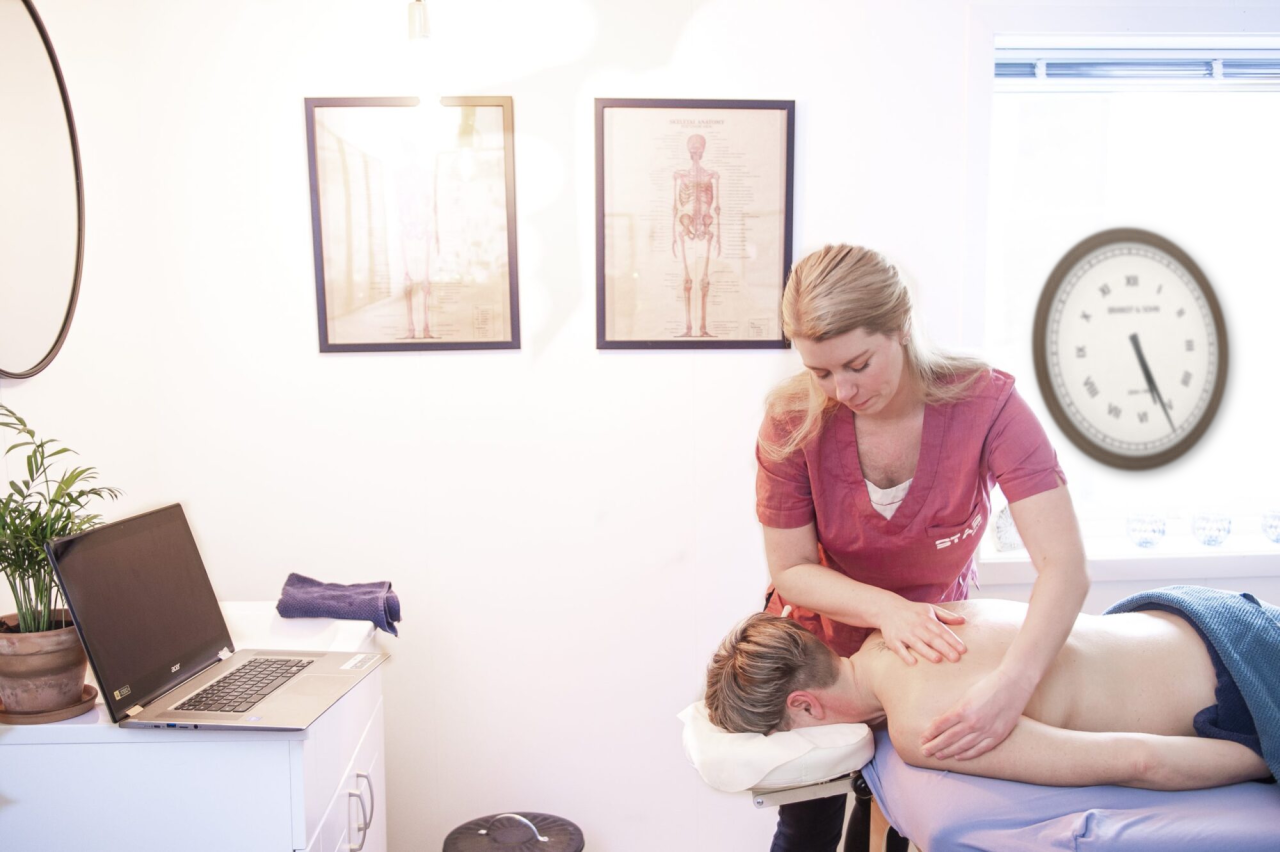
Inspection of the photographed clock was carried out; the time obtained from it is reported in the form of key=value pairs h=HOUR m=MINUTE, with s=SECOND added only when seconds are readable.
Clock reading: h=5 m=26
